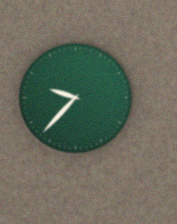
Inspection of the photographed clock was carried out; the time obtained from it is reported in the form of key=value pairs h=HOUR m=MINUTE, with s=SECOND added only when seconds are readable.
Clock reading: h=9 m=37
